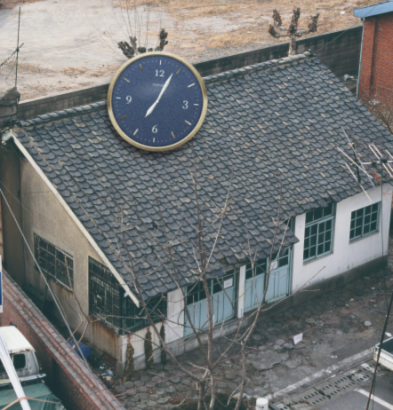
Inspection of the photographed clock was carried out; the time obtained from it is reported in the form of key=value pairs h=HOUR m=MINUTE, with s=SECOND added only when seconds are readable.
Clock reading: h=7 m=4
